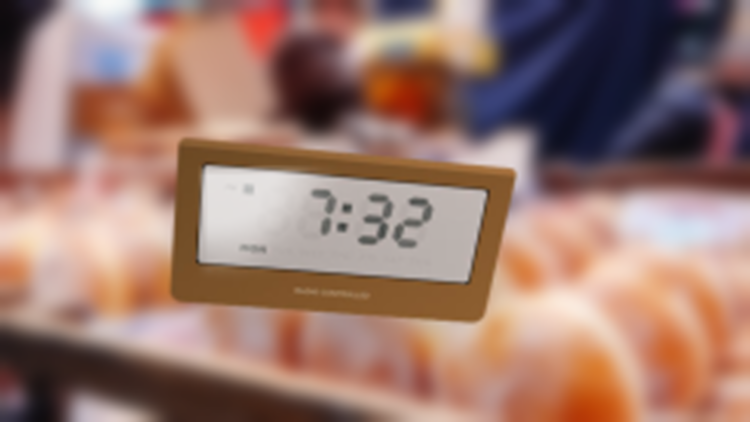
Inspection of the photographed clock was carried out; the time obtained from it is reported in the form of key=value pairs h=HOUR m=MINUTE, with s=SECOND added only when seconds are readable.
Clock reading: h=7 m=32
